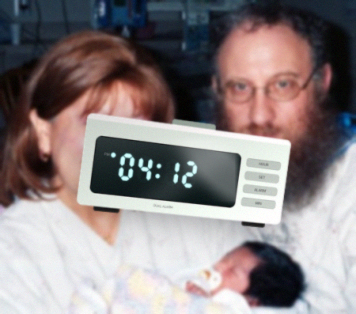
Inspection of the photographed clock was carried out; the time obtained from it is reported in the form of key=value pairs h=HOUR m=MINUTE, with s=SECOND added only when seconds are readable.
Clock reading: h=4 m=12
